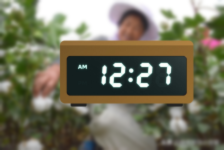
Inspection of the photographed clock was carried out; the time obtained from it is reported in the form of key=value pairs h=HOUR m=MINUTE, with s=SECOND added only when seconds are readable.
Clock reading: h=12 m=27
